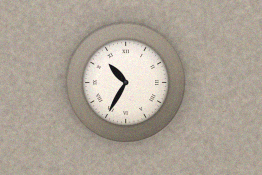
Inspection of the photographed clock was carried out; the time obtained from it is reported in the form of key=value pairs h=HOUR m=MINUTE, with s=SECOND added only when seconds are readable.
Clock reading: h=10 m=35
